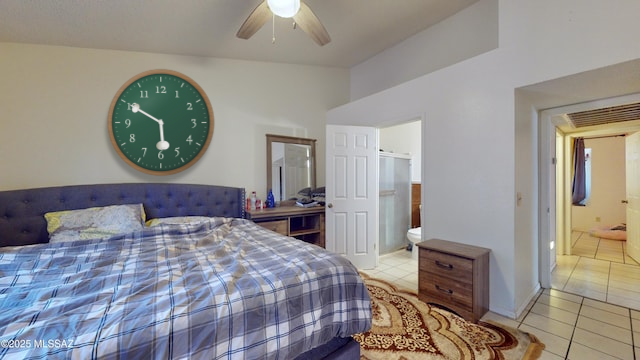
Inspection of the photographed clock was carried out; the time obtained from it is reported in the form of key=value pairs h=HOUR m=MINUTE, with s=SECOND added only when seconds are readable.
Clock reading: h=5 m=50
